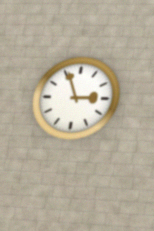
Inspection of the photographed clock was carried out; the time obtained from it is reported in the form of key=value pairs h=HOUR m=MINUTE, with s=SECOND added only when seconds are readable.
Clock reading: h=2 m=56
